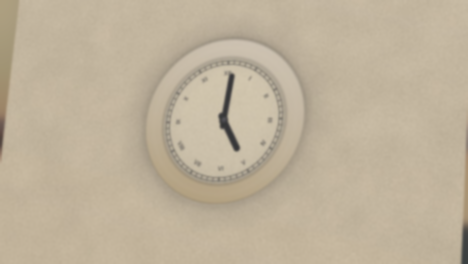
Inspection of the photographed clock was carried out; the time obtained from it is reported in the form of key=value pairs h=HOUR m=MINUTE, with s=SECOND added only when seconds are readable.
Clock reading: h=5 m=1
